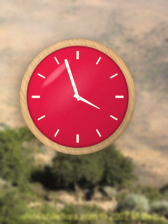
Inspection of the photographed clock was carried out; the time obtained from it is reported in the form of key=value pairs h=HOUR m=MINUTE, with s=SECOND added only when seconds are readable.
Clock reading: h=3 m=57
